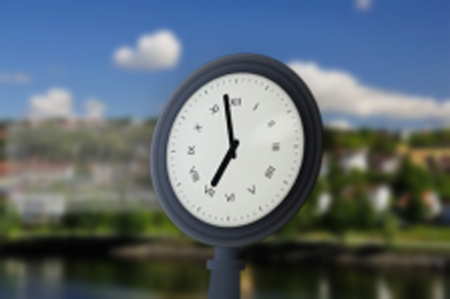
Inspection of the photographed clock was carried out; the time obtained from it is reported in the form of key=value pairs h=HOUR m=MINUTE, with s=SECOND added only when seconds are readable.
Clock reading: h=6 m=58
